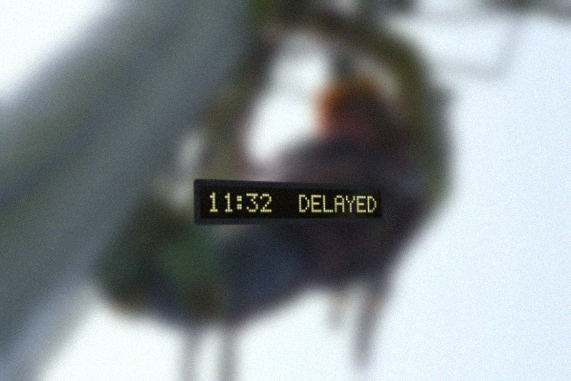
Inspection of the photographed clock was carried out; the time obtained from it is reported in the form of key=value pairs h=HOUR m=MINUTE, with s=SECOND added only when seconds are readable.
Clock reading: h=11 m=32
